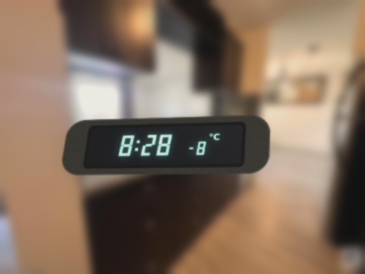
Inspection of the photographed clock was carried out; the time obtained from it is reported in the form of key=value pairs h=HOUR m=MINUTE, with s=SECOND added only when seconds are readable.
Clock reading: h=8 m=28
